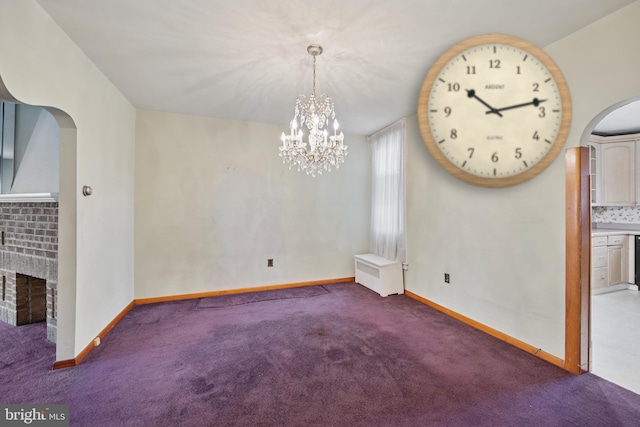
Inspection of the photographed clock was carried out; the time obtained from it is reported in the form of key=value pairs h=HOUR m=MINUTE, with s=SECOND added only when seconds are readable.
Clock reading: h=10 m=13
